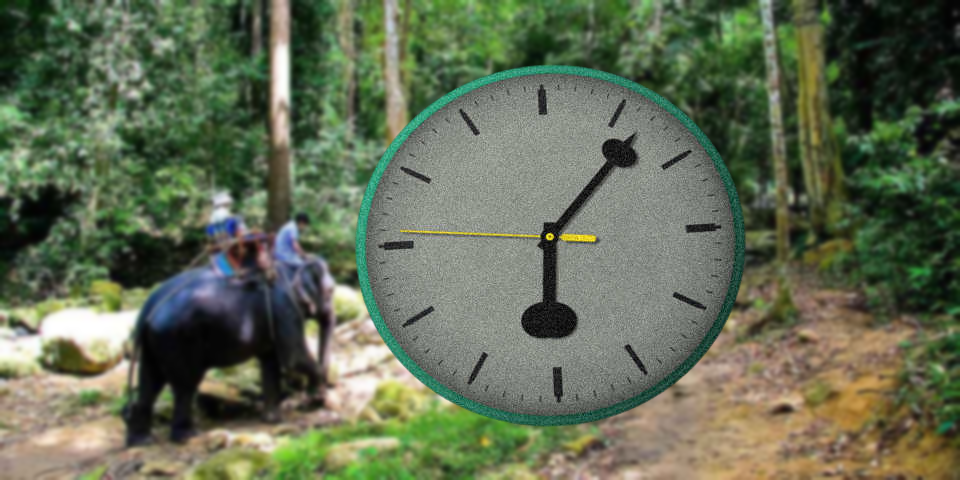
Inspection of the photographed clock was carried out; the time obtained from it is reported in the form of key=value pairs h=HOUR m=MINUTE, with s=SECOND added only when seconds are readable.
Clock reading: h=6 m=6 s=46
